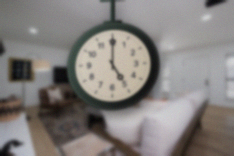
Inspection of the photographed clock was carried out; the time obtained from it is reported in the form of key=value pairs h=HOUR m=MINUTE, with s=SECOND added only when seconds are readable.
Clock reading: h=5 m=0
